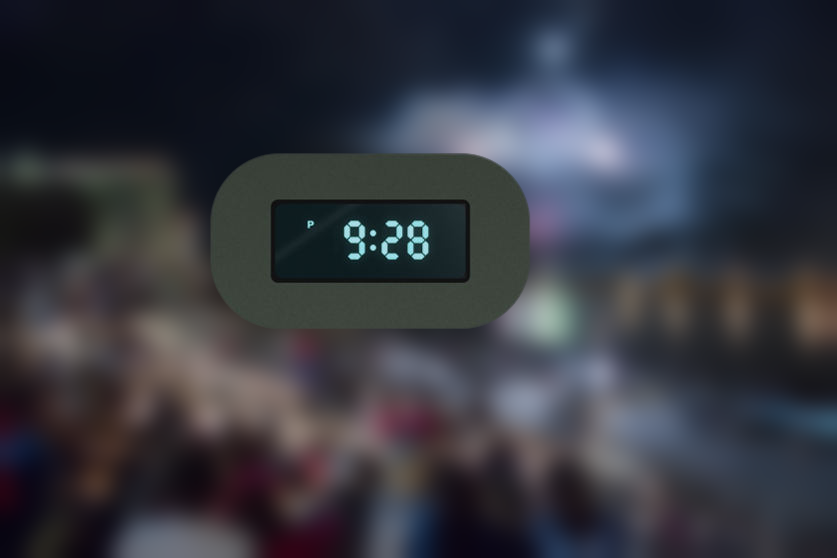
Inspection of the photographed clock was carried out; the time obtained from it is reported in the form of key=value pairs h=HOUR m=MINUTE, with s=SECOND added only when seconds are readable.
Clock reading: h=9 m=28
